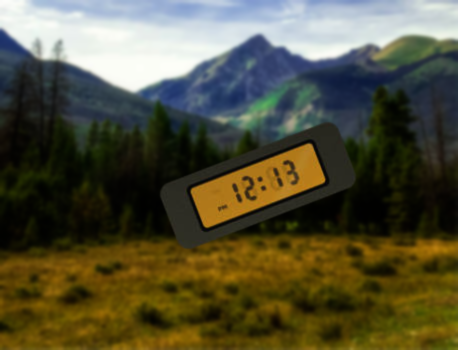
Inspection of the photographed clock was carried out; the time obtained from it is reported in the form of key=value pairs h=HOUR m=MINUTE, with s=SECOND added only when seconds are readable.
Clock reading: h=12 m=13
